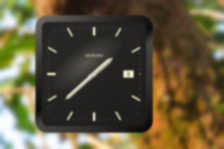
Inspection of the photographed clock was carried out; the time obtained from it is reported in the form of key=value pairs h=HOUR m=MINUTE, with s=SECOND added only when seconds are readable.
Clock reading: h=1 m=38
